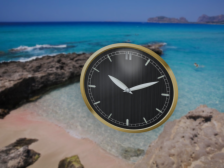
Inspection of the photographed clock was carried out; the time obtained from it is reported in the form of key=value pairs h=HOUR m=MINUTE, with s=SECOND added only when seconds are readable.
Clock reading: h=10 m=11
